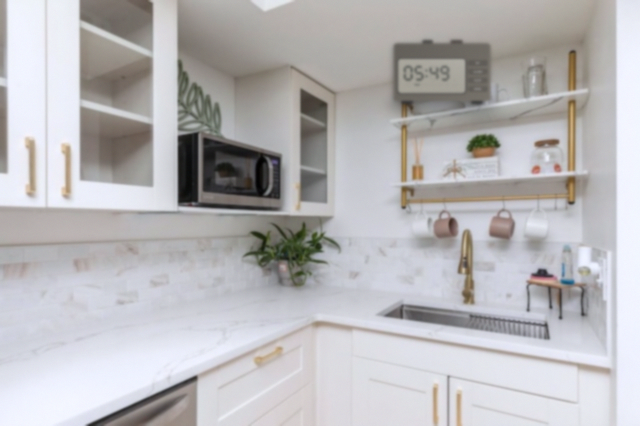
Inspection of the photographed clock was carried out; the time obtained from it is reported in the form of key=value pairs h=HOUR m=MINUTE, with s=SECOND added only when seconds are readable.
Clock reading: h=5 m=49
